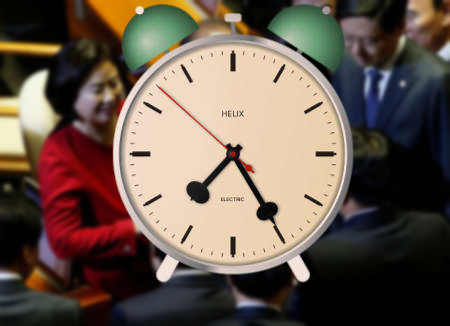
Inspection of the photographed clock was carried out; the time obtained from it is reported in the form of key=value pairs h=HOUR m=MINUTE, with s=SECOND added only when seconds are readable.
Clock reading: h=7 m=24 s=52
